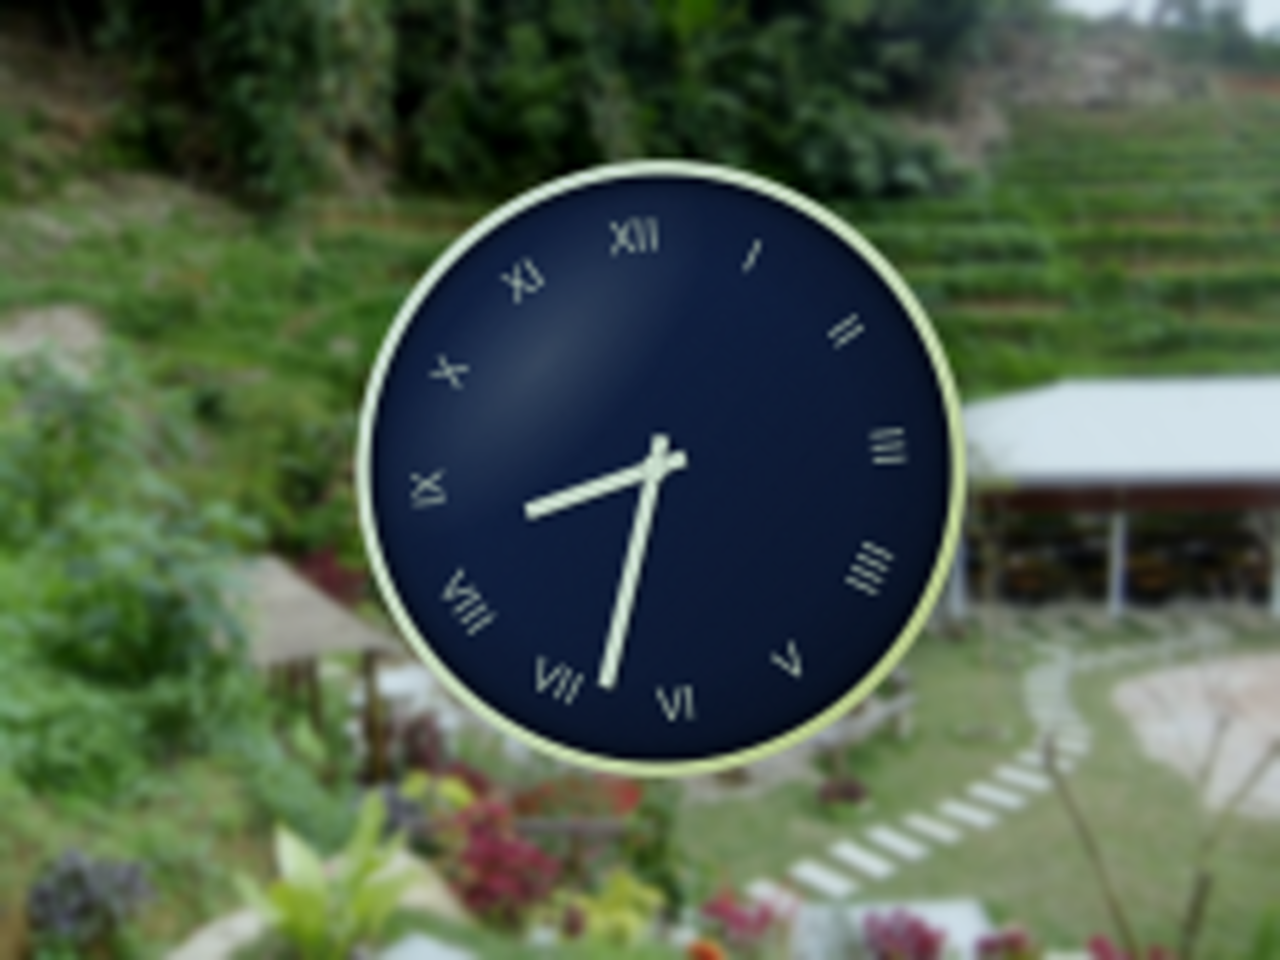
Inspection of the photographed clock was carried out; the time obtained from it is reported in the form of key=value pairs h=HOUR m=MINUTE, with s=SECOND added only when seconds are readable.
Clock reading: h=8 m=33
